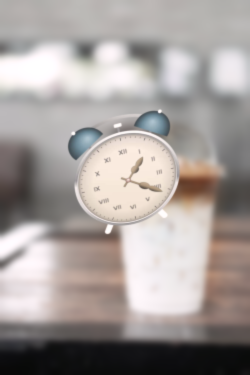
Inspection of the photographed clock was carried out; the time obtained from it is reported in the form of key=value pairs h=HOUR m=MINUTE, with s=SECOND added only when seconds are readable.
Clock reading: h=1 m=21
